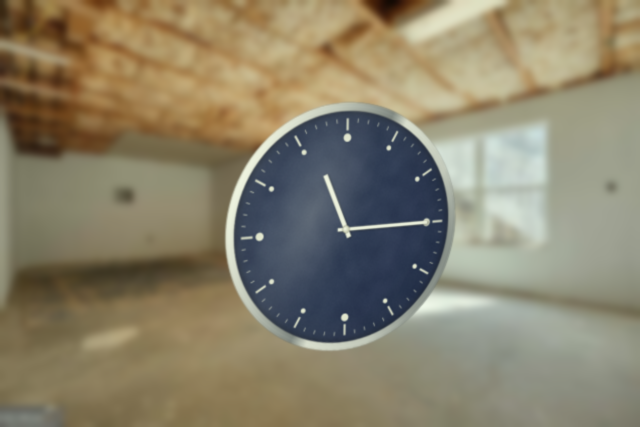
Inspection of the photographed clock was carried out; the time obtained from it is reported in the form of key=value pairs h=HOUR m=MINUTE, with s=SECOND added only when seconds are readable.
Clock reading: h=11 m=15
